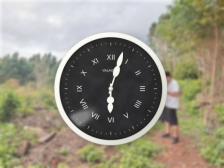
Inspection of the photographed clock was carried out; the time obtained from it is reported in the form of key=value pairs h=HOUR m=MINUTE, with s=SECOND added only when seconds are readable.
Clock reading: h=6 m=3
